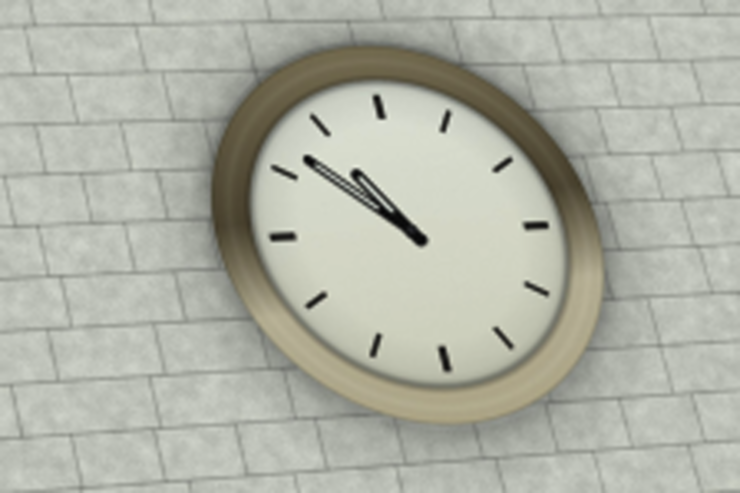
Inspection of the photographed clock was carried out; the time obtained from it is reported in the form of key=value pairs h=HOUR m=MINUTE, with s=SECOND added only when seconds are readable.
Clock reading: h=10 m=52
